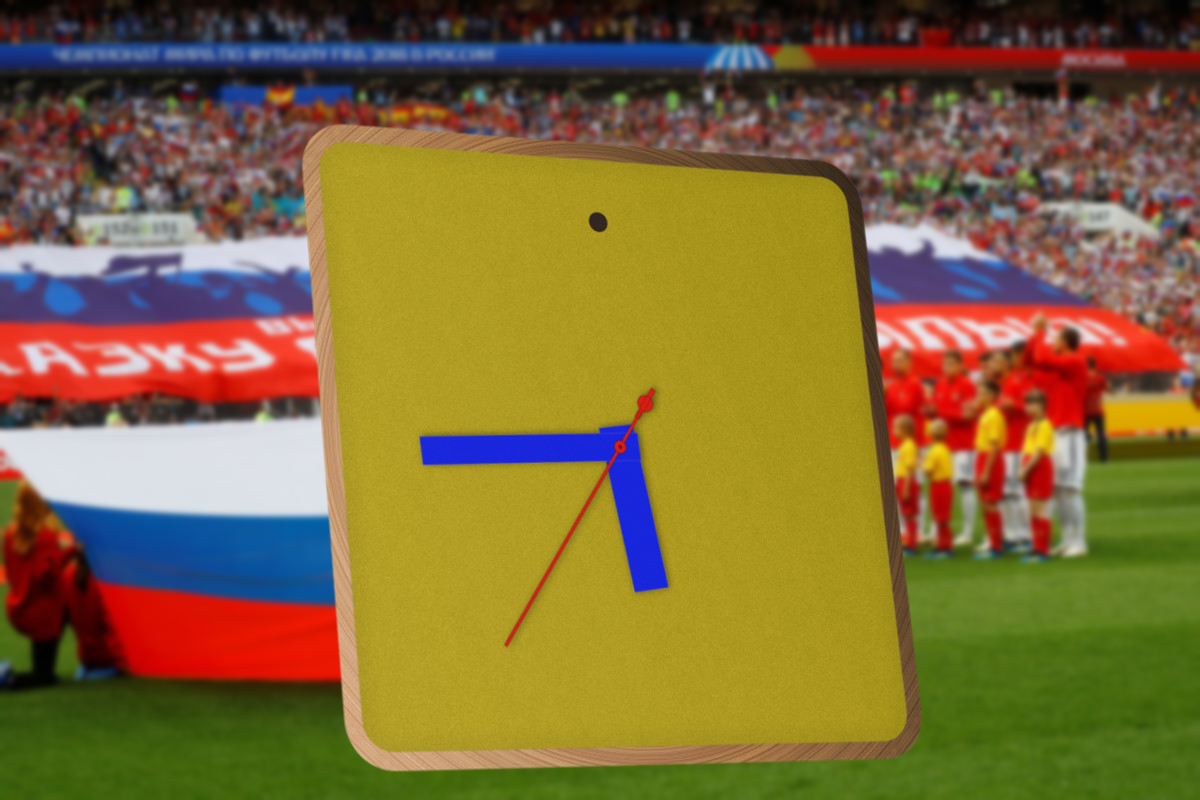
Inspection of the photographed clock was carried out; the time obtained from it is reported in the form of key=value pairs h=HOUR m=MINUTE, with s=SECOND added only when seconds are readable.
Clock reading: h=5 m=44 s=36
